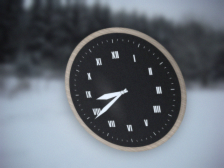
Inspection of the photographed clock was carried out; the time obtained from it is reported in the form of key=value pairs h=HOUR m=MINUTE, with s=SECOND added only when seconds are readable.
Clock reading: h=8 m=39
